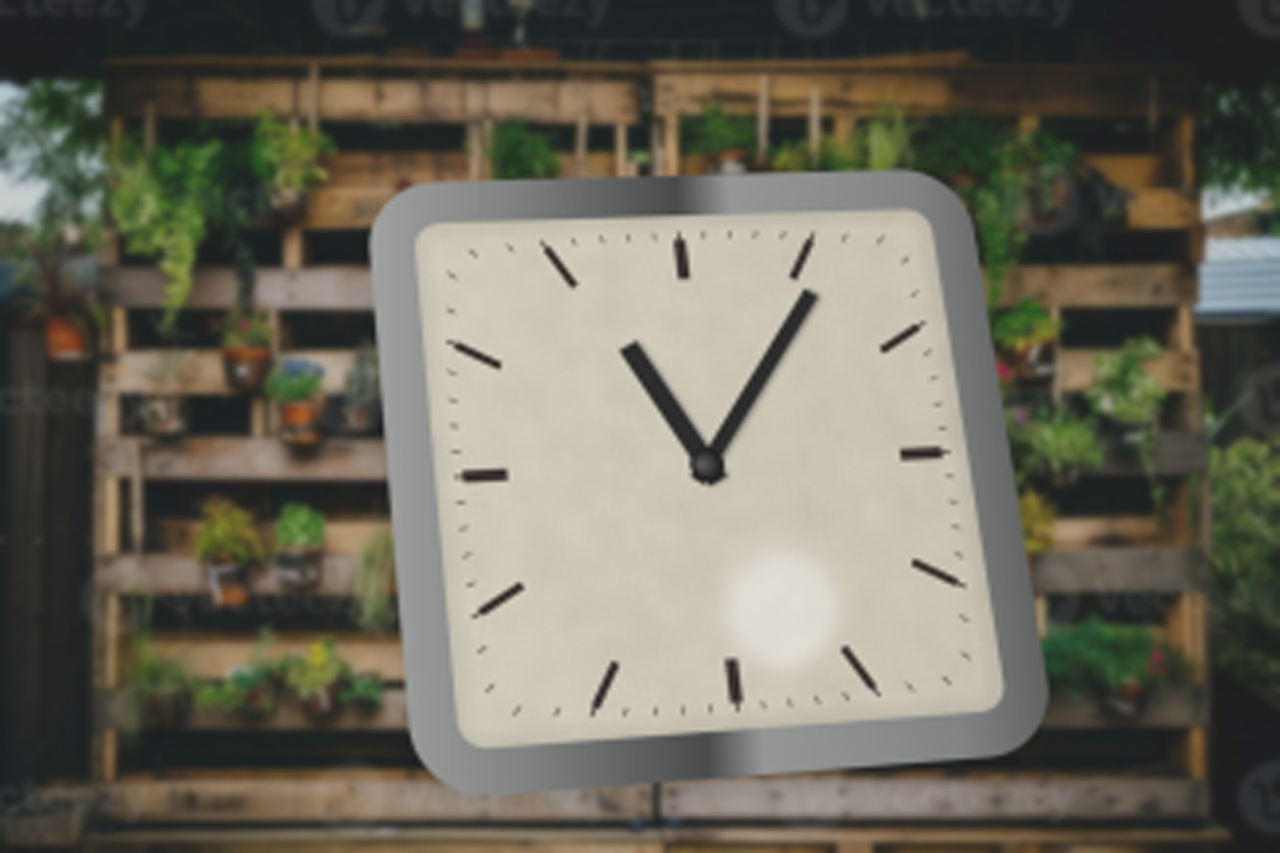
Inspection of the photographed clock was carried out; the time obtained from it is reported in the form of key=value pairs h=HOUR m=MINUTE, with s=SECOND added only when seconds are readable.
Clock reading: h=11 m=6
